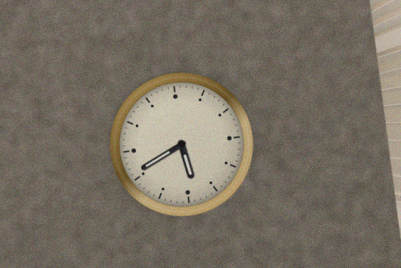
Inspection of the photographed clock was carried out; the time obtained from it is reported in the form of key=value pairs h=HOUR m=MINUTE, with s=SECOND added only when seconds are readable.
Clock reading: h=5 m=41
